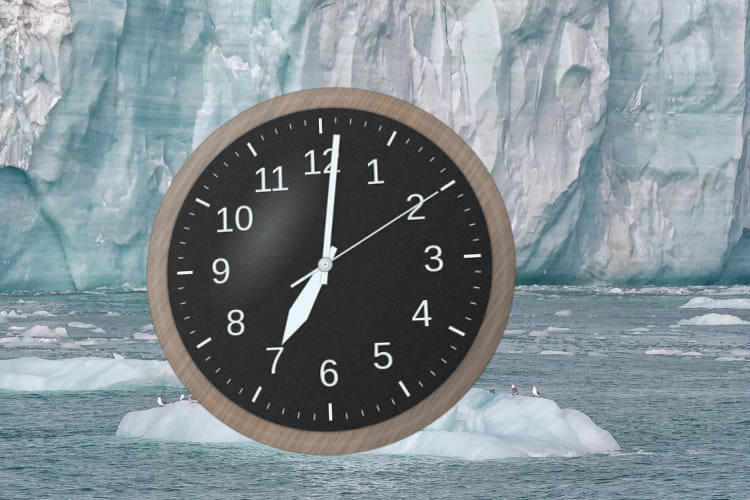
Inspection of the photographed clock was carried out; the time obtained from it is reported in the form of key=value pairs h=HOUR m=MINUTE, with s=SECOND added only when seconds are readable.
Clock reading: h=7 m=1 s=10
